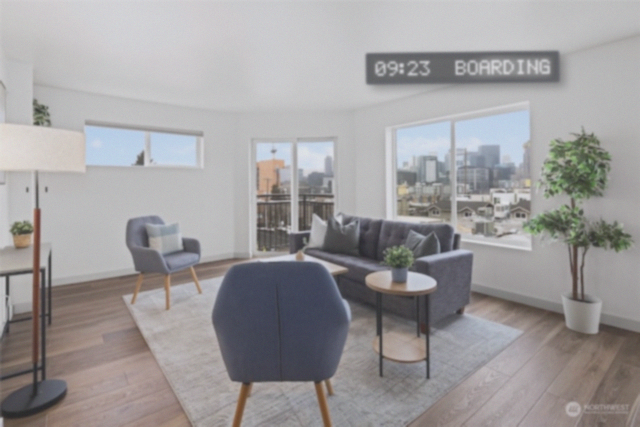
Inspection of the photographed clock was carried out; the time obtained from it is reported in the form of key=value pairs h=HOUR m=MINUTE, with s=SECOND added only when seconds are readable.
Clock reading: h=9 m=23
